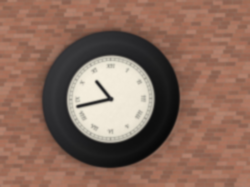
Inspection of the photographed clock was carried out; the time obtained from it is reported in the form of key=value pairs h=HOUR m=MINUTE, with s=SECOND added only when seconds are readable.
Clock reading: h=10 m=43
